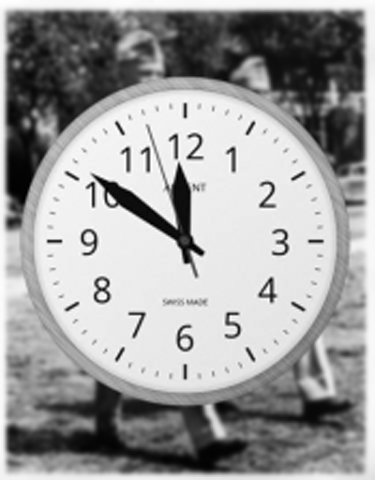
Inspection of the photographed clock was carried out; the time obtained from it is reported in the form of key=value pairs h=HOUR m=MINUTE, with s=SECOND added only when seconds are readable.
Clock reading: h=11 m=50 s=57
